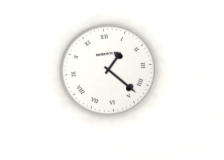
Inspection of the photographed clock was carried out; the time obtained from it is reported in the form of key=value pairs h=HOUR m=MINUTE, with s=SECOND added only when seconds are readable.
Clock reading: h=1 m=23
